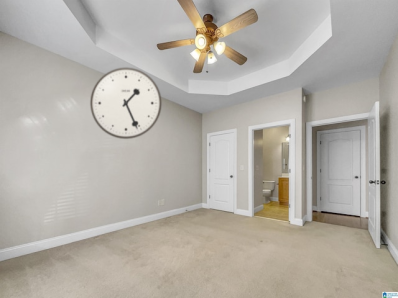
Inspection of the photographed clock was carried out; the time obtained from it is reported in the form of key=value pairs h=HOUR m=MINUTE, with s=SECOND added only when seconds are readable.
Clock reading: h=1 m=26
